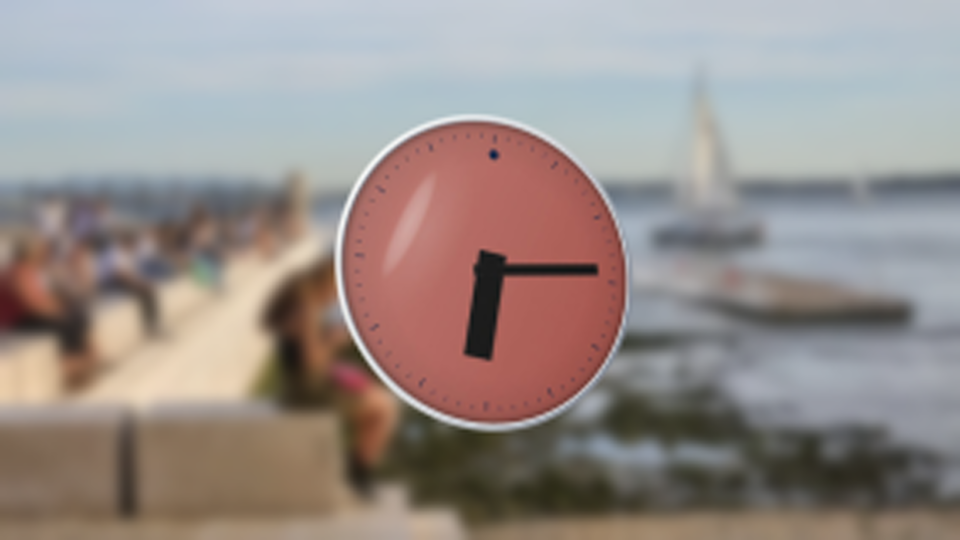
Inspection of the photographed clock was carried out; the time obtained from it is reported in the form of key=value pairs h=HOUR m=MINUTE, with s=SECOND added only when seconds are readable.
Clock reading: h=6 m=14
